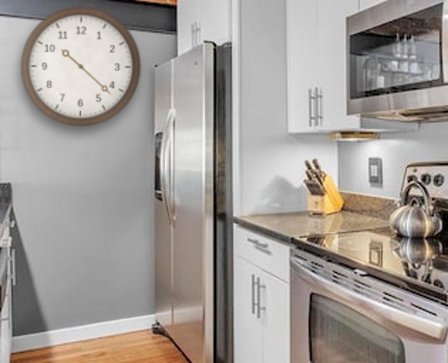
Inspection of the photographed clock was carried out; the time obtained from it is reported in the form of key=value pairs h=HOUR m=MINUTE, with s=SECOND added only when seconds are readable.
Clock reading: h=10 m=22
